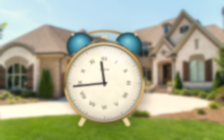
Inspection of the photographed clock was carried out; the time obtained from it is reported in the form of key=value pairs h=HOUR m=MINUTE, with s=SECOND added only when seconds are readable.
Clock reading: h=11 m=44
